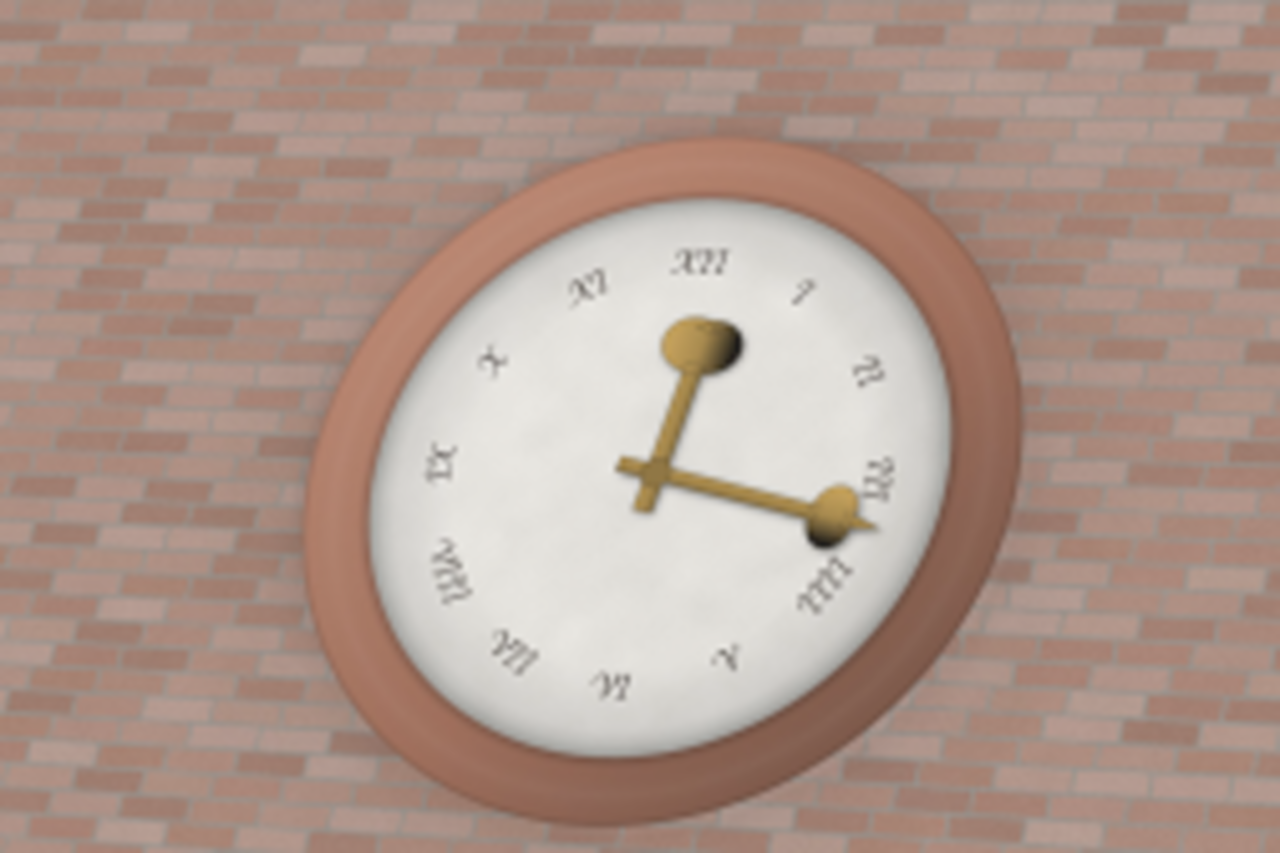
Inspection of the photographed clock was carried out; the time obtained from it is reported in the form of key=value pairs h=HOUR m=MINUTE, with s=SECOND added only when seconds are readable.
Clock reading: h=12 m=17
